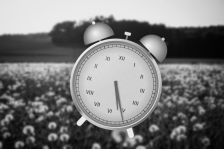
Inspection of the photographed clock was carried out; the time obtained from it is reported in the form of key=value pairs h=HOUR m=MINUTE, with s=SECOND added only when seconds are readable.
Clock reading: h=5 m=26
